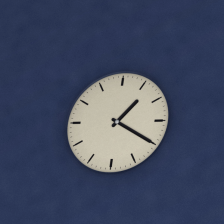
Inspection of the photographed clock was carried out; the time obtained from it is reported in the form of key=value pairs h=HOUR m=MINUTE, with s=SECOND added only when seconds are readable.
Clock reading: h=1 m=20
